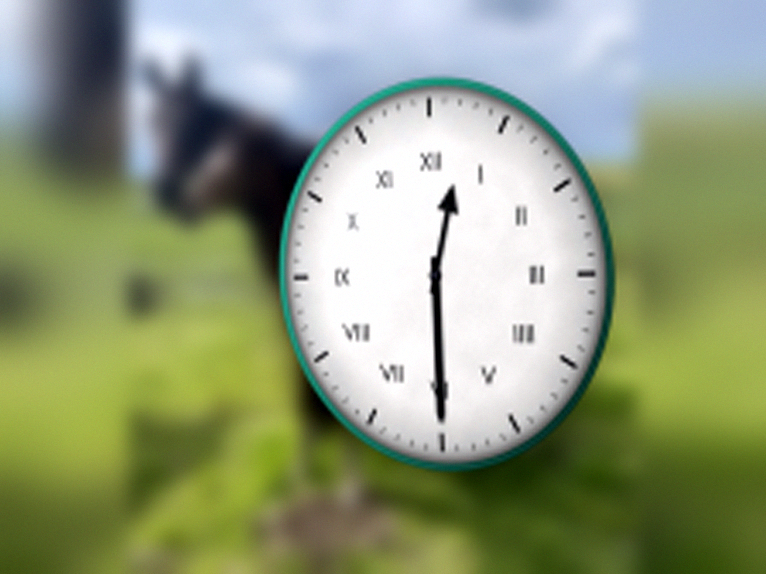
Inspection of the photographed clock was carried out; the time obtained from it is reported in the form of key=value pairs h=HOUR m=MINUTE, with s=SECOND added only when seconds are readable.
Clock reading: h=12 m=30
